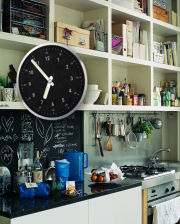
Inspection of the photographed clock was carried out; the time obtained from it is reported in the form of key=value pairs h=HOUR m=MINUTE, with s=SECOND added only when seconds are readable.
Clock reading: h=6 m=54
